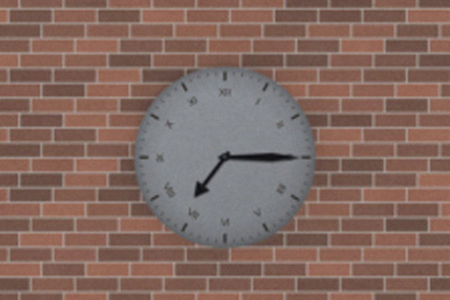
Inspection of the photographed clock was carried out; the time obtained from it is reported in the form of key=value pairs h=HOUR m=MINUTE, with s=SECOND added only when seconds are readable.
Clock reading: h=7 m=15
